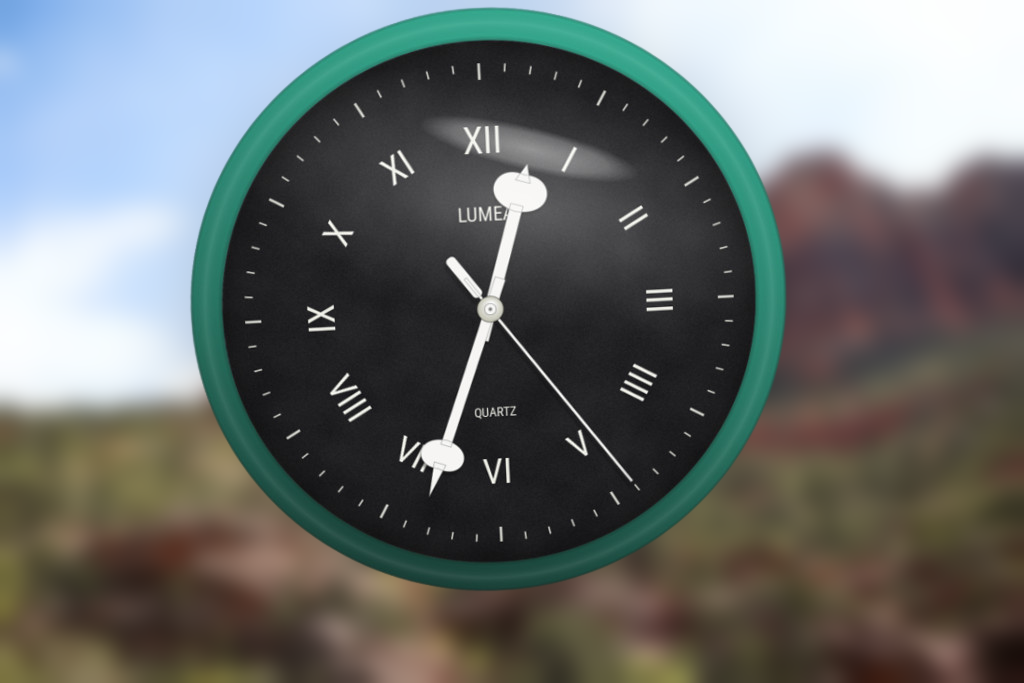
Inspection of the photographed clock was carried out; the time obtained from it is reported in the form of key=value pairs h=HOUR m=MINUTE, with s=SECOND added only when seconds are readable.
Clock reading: h=12 m=33 s=24
